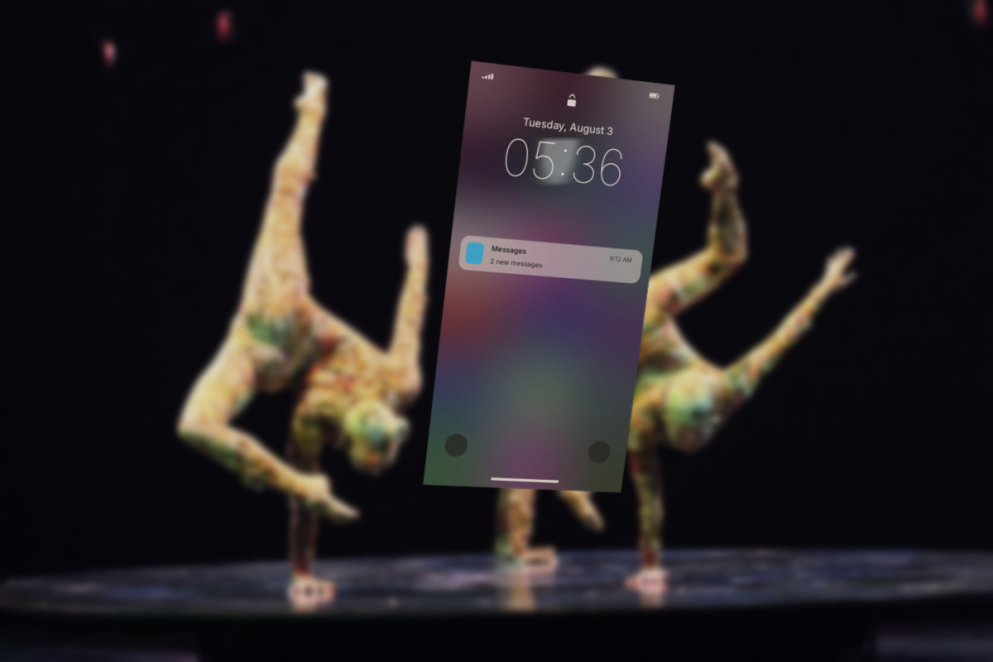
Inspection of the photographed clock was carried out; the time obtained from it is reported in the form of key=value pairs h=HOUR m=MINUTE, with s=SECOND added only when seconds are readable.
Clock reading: h=5 m=36
